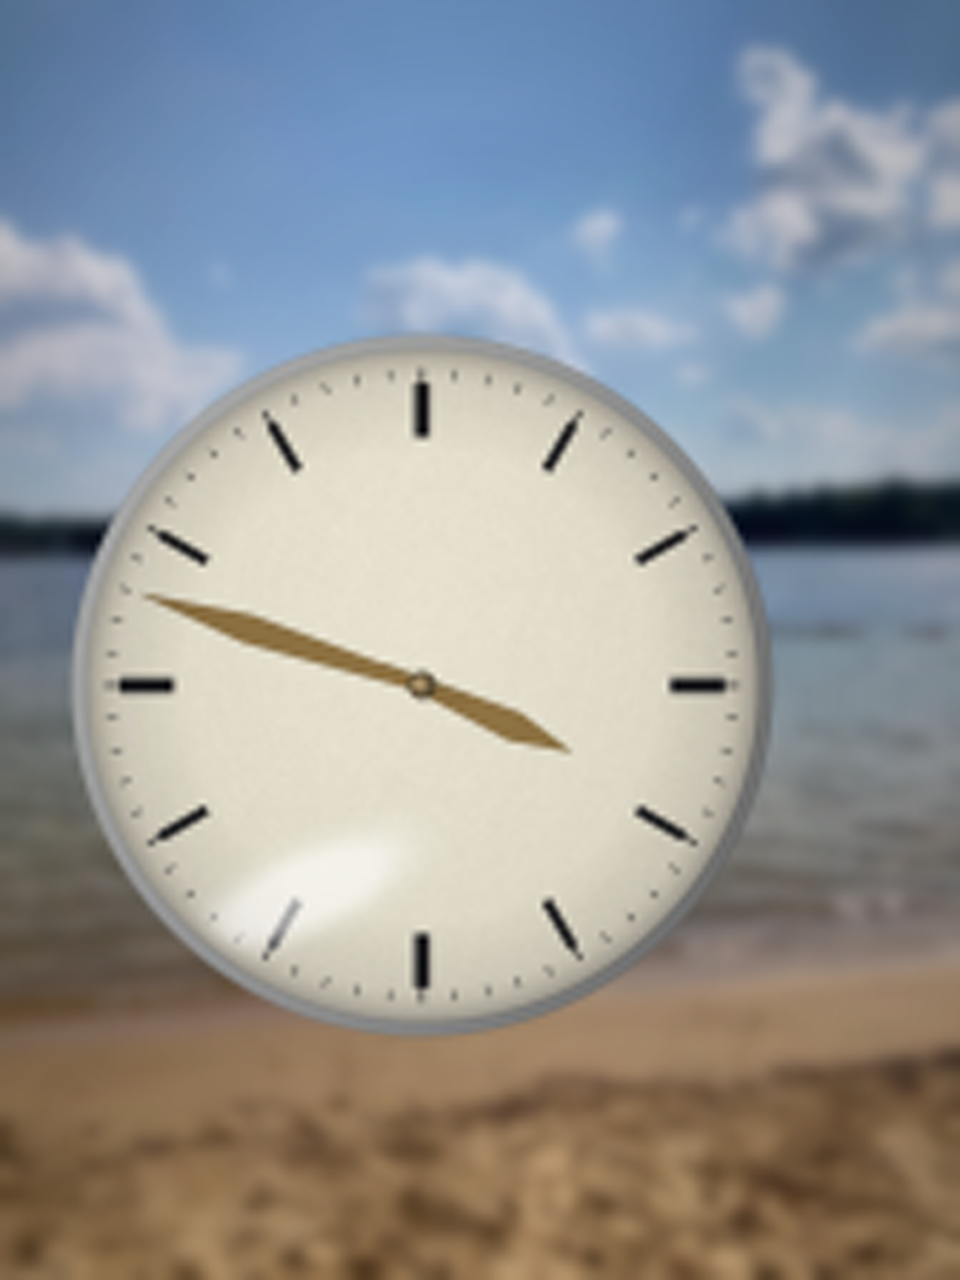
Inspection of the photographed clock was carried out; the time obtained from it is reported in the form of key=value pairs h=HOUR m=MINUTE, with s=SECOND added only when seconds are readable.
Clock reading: h=3 m=48
